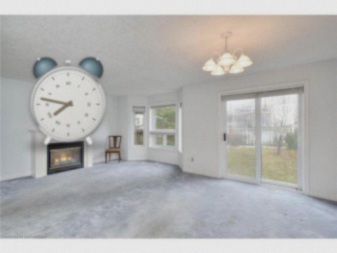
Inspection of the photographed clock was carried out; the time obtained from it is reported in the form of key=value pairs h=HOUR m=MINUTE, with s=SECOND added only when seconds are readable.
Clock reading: h=7 m=47
